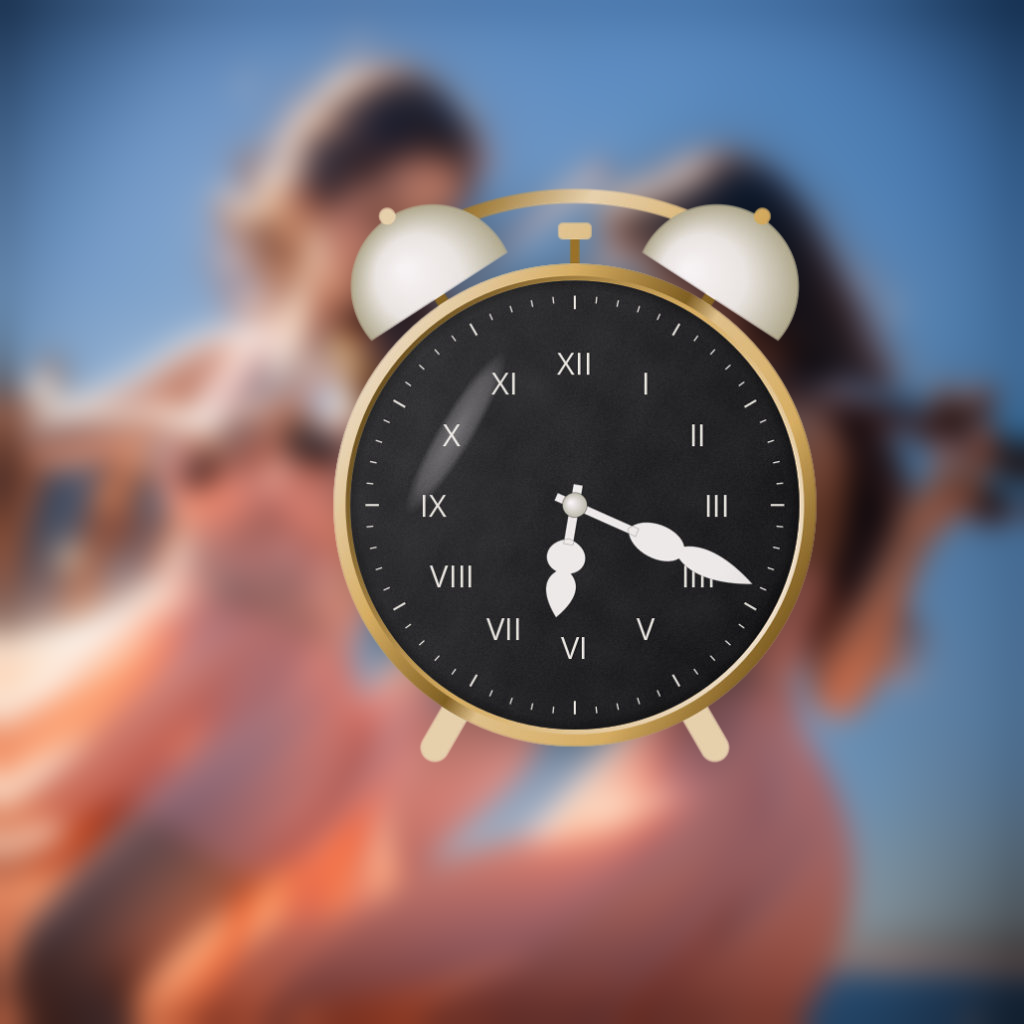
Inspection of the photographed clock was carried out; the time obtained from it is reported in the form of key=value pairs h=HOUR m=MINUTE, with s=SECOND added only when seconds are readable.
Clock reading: h=6 m=19
